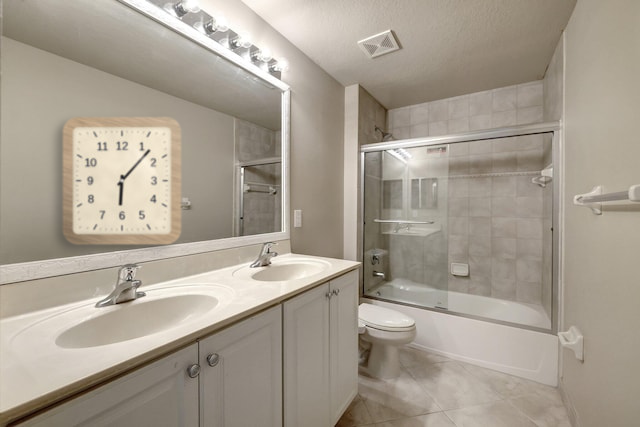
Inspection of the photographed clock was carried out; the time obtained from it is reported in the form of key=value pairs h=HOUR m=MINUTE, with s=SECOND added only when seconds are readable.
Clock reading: h=6 m=7
